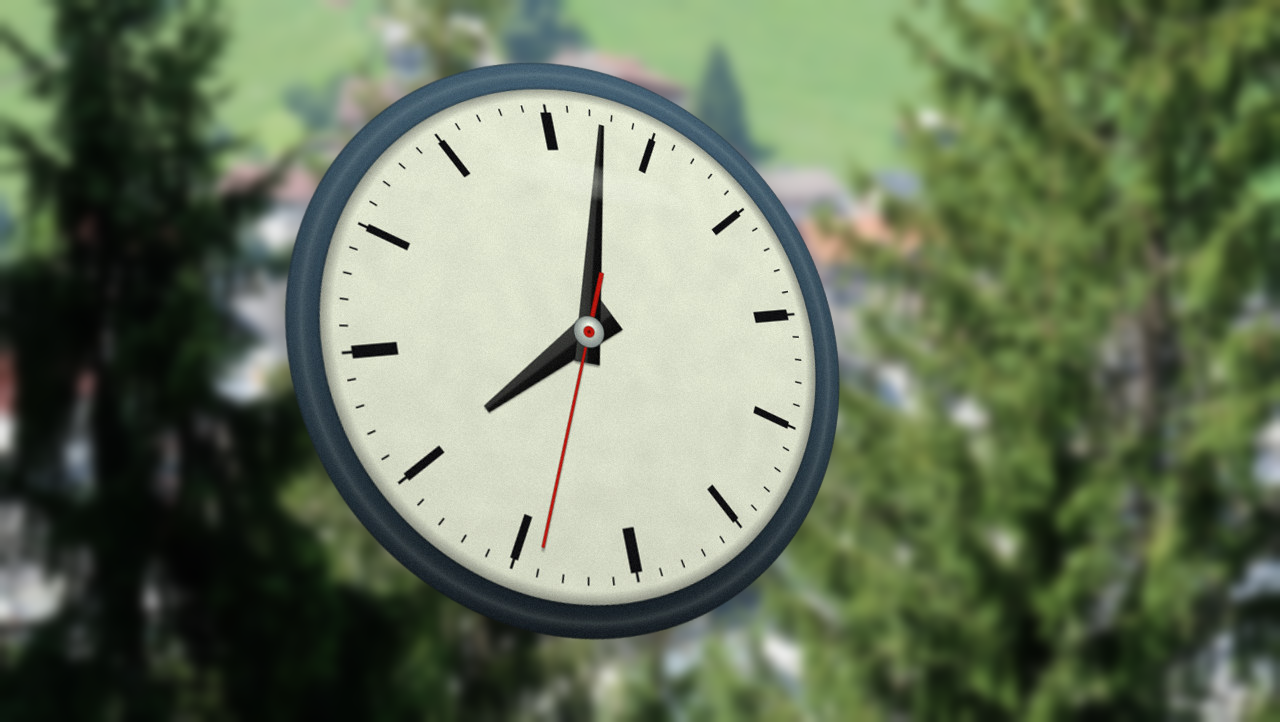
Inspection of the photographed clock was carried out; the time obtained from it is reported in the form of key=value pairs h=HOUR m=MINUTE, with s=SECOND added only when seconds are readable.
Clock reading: h=8 m=2 s=34
